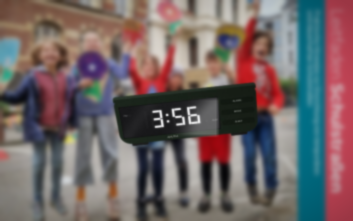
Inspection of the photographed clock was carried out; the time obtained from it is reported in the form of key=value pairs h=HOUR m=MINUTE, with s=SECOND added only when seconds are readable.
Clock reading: h=3 m=56
